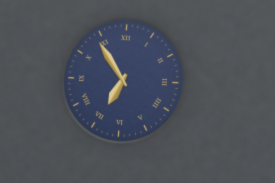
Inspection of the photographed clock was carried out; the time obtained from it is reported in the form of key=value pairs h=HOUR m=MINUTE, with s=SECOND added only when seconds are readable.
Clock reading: h=6 m=54
